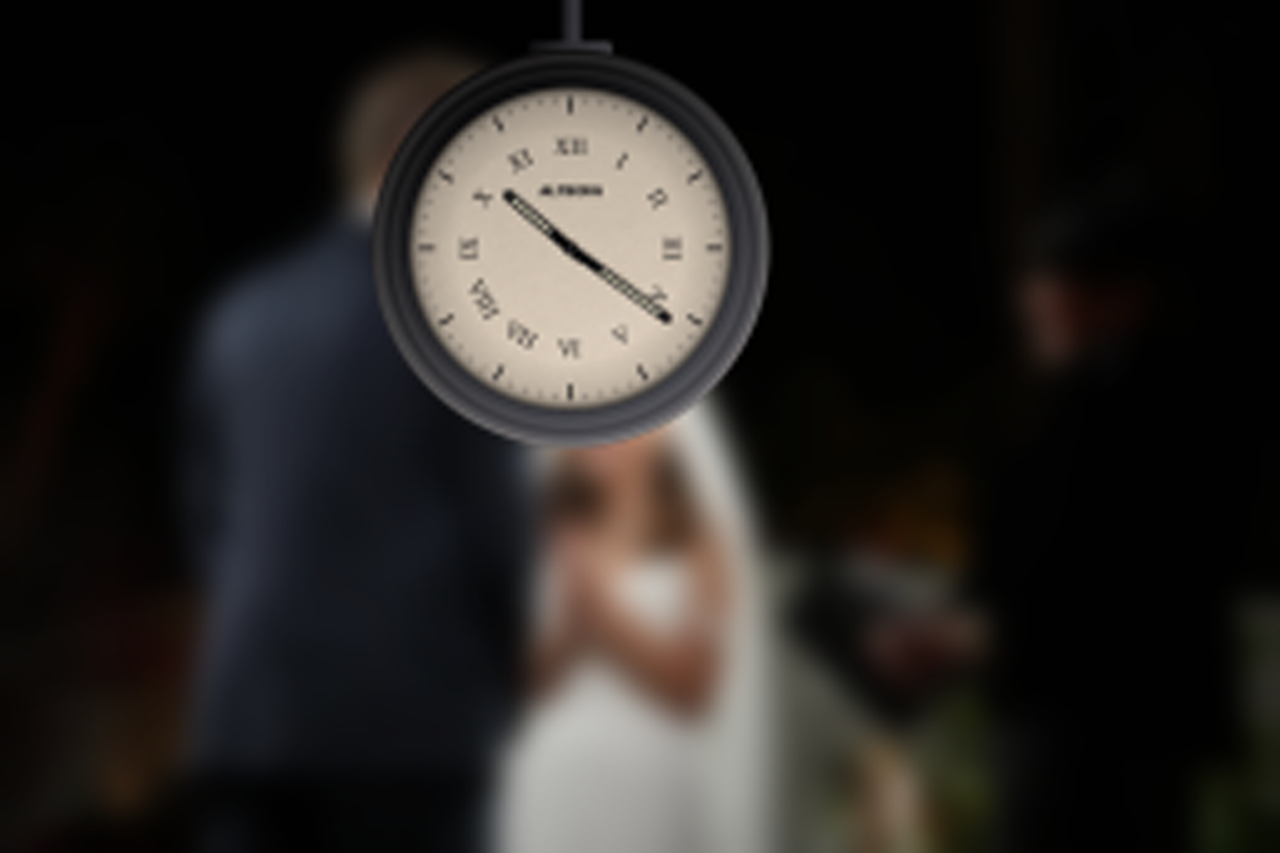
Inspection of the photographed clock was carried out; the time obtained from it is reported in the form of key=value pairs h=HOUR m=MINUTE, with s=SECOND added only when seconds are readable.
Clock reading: h=10 m=21
